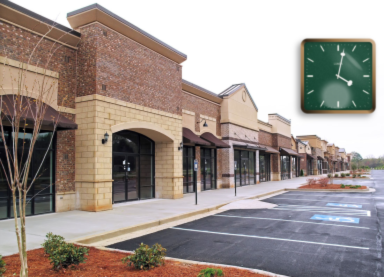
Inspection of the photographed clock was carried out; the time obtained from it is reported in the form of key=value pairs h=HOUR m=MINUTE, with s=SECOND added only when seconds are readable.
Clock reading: h=4 m=2
